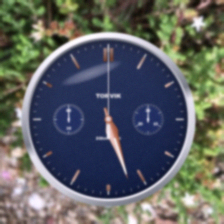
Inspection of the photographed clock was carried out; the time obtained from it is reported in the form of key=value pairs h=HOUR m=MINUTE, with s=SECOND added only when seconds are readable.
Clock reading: h=5 m=27
